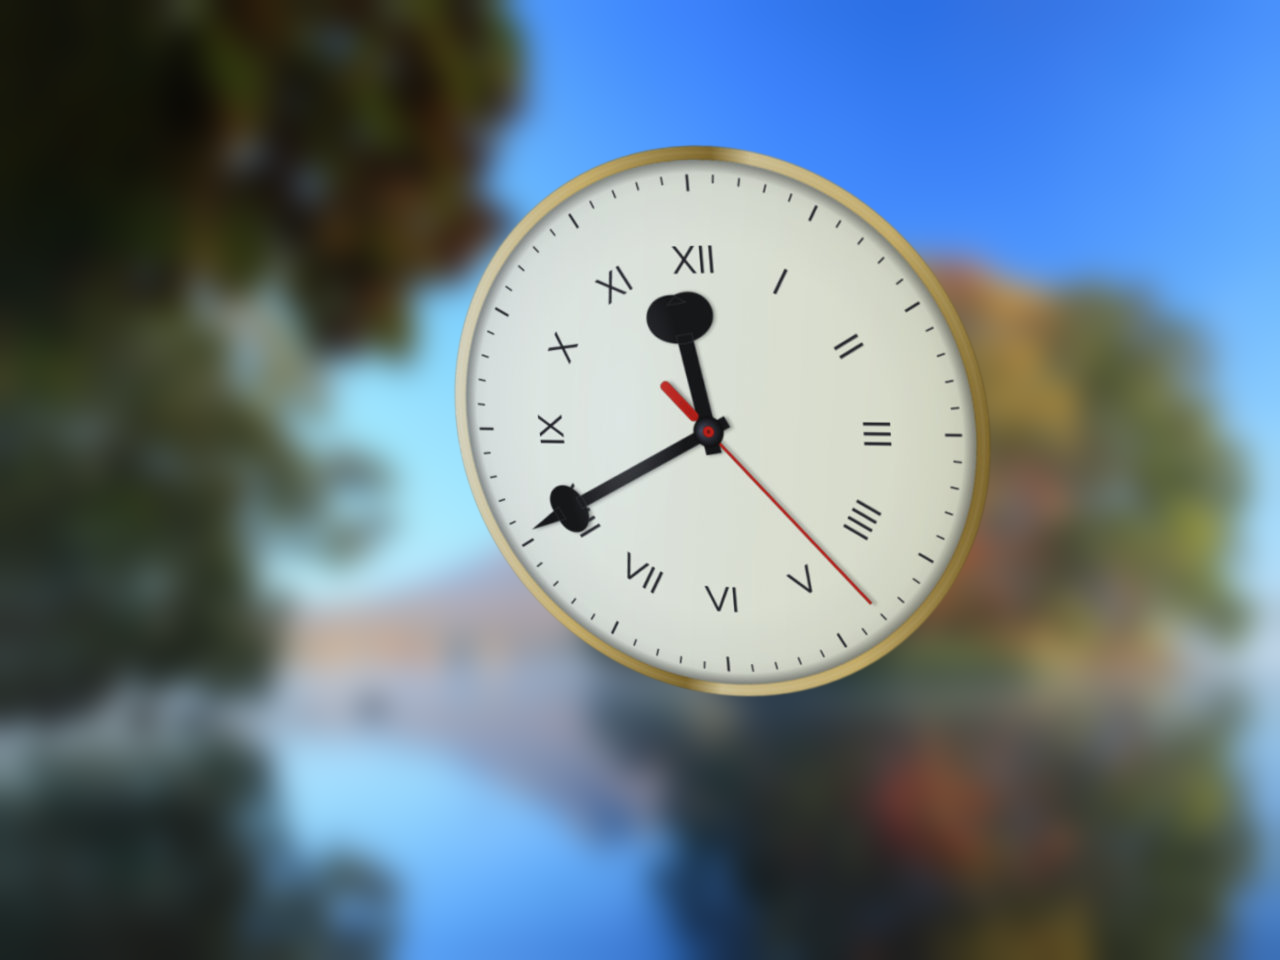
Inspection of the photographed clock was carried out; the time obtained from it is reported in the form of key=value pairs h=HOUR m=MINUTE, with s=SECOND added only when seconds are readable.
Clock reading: h=11 m=40 s=23
